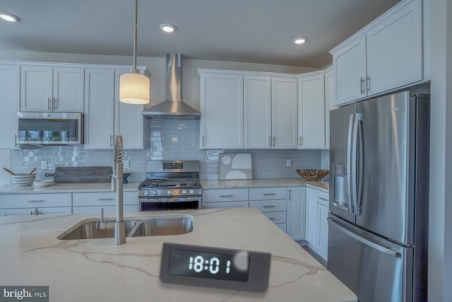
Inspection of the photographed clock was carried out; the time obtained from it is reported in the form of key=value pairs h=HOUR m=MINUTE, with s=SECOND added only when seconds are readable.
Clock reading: h=18 m=1
